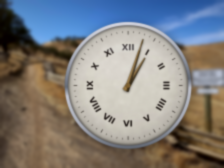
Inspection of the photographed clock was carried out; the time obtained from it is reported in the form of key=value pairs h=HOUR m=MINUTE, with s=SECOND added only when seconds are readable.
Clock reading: h=1 m=3
